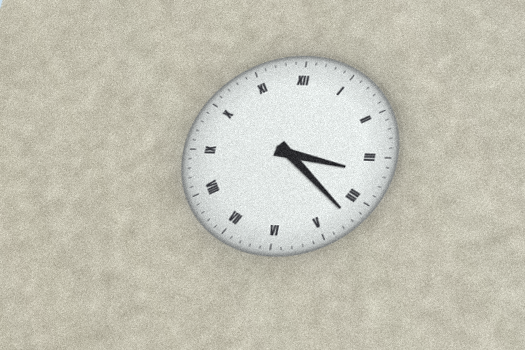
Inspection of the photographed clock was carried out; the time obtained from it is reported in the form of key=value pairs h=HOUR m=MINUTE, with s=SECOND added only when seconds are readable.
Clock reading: h=3 m=22
